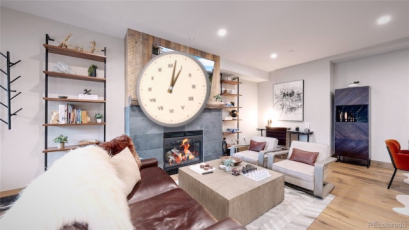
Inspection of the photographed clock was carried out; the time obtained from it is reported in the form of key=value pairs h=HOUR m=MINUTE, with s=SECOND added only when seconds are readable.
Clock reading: h=1 m=2
